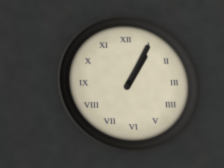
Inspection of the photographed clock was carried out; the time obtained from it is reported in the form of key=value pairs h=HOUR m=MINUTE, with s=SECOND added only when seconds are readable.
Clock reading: h=1 m=5
